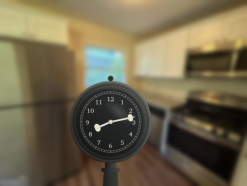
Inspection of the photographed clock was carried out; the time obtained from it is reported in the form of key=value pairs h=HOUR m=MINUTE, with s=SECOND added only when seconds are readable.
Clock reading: h=8 m=13
